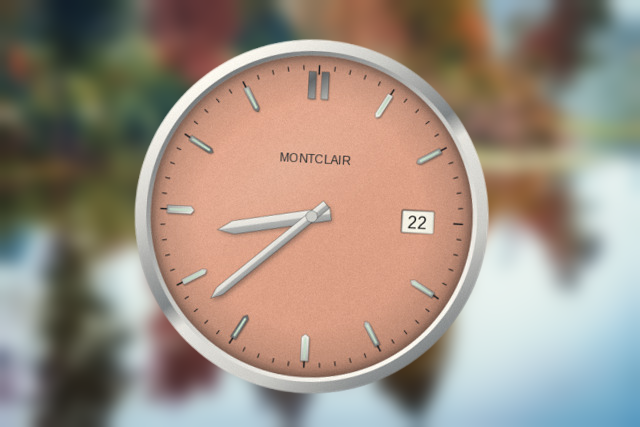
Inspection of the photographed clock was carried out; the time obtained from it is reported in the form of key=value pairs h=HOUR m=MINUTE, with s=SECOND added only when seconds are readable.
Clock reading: h=8 m=38
